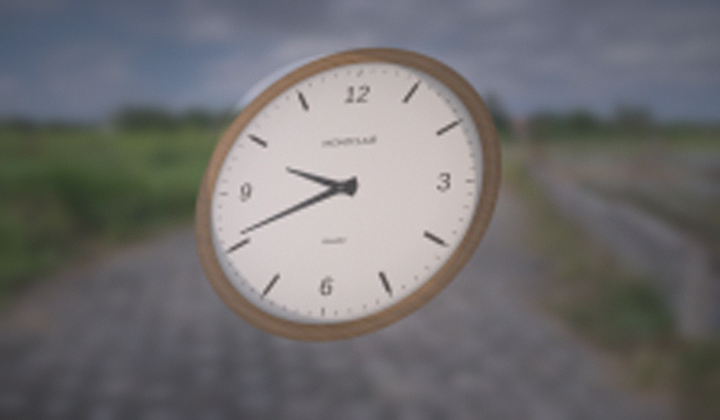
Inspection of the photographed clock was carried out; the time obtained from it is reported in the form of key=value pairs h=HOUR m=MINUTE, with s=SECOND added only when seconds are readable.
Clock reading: h=9 m=41
